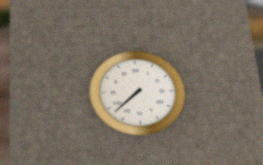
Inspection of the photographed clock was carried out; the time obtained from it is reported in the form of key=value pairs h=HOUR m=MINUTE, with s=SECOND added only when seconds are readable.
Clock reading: h=7 m=38
